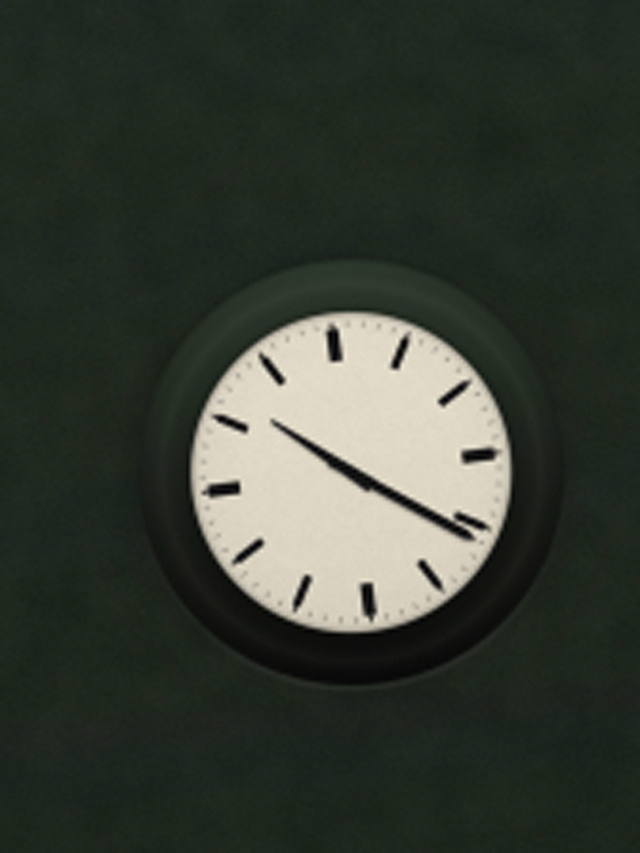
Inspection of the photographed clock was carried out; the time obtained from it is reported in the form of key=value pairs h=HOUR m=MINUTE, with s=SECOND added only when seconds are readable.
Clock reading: h=10 m=21
